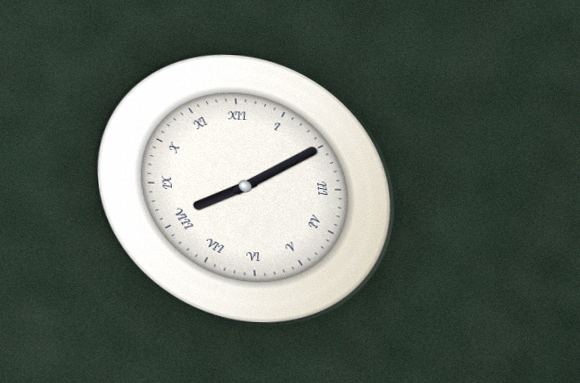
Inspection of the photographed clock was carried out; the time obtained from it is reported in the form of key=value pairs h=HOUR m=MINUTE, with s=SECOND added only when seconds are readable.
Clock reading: h=8 m=10
